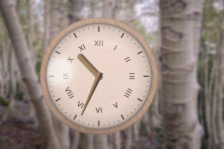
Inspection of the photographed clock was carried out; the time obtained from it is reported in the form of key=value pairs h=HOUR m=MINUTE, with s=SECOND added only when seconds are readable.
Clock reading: h=10 m=34
